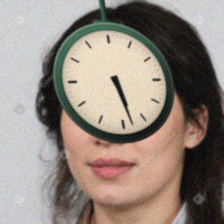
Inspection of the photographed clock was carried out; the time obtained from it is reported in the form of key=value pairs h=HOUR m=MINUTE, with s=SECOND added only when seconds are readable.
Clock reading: h=5 m=28
